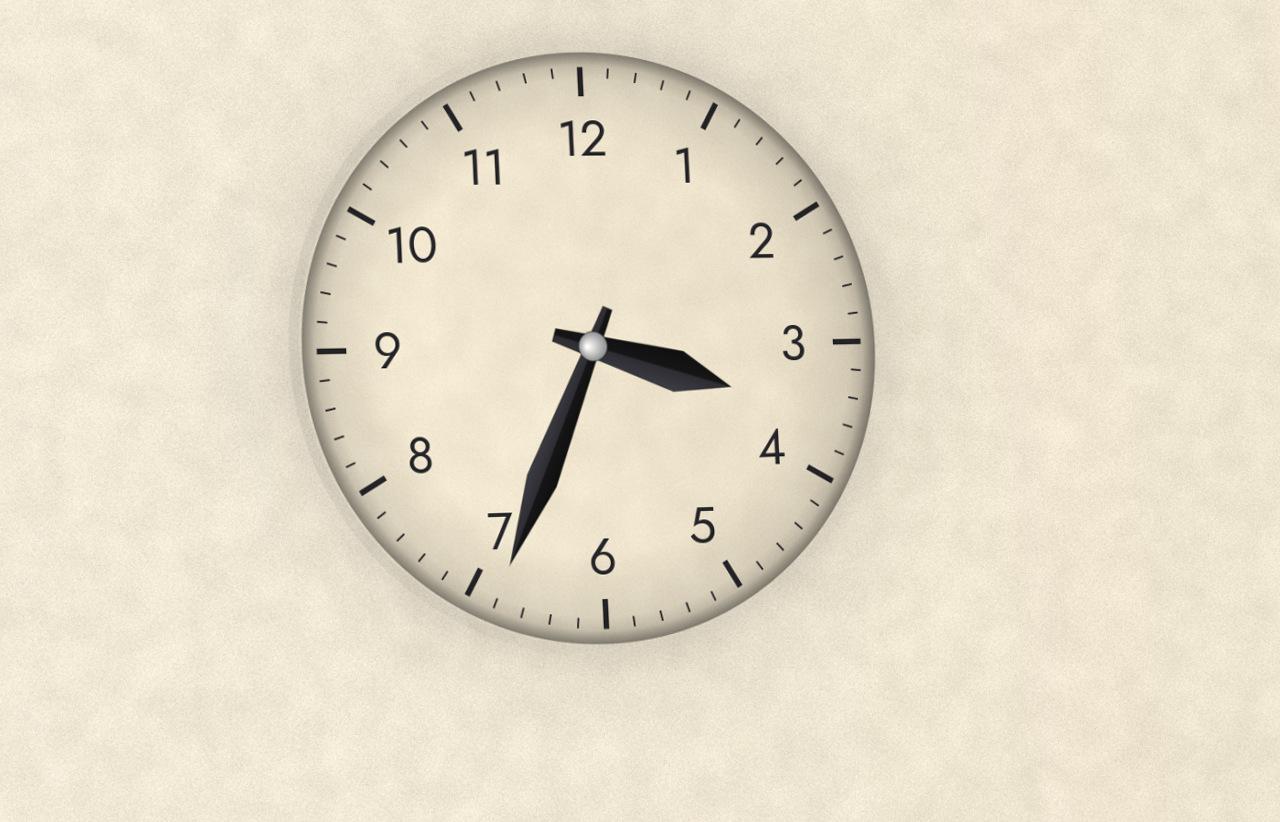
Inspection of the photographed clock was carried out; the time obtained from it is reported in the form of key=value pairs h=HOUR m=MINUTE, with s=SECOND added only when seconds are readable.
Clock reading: h=3 m=34
